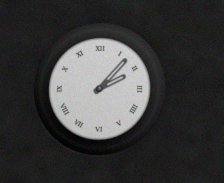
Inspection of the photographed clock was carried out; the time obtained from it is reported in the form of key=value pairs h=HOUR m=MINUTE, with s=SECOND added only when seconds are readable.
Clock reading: h=2 m=7
